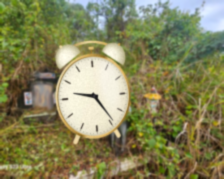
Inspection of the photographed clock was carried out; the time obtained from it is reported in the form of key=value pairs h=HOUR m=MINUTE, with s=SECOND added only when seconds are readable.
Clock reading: h=9 m=24
